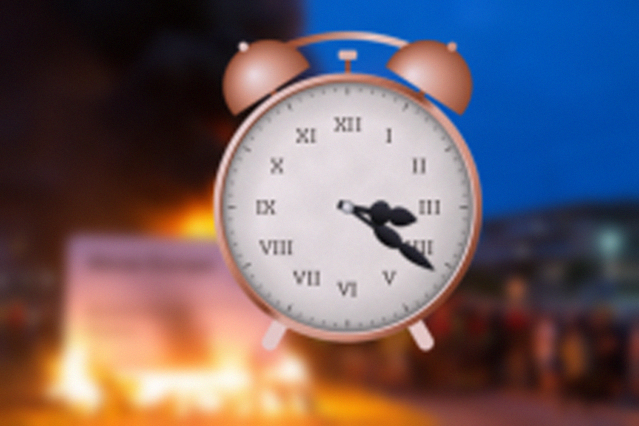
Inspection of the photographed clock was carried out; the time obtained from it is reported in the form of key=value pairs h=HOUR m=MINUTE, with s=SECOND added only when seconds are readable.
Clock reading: h=3 m=21
